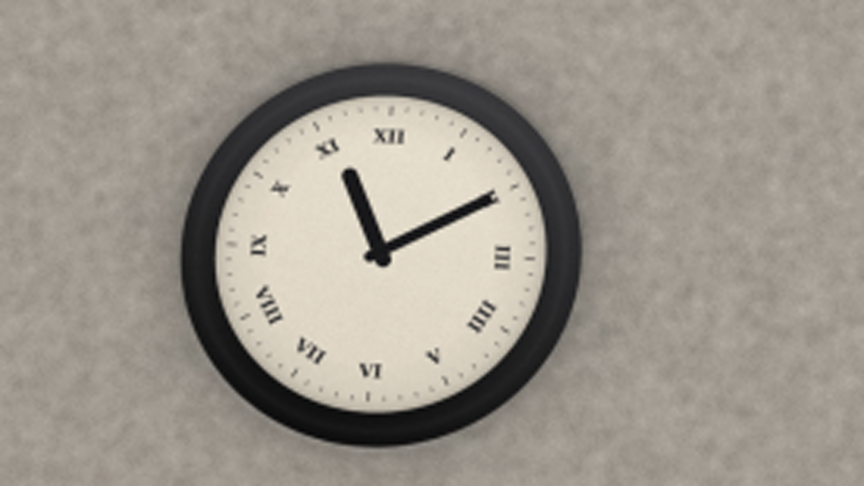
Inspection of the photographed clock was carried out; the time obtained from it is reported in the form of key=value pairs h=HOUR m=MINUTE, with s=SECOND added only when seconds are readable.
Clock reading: h=11 m=10
